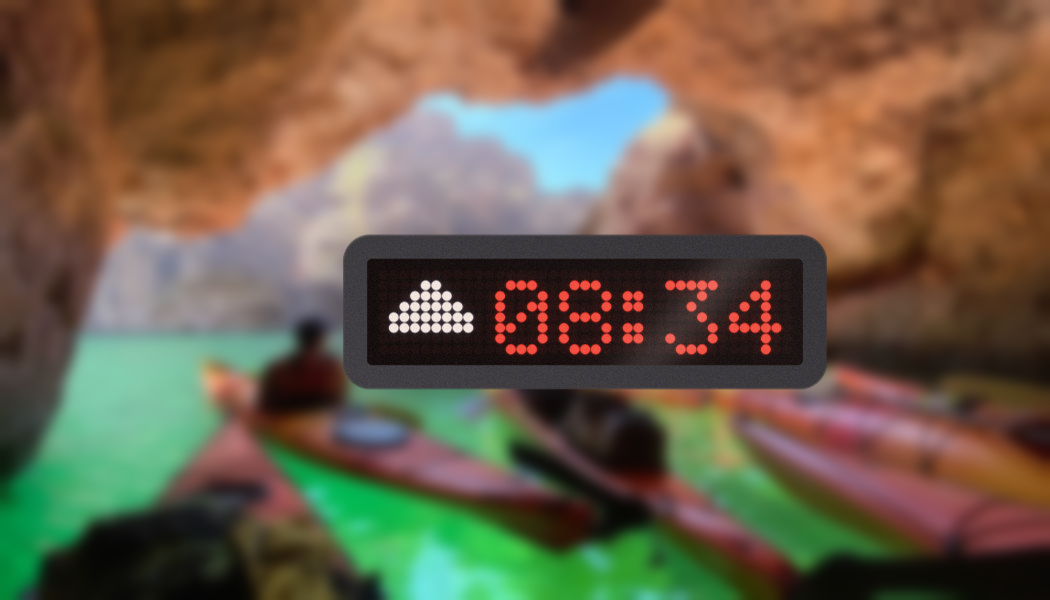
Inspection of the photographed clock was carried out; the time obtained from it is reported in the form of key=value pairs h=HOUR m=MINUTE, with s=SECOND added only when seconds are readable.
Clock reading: h=8 m=34
